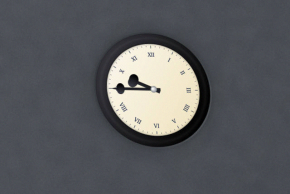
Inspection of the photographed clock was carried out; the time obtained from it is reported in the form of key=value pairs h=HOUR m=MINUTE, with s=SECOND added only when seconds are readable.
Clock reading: h=9 m=45
